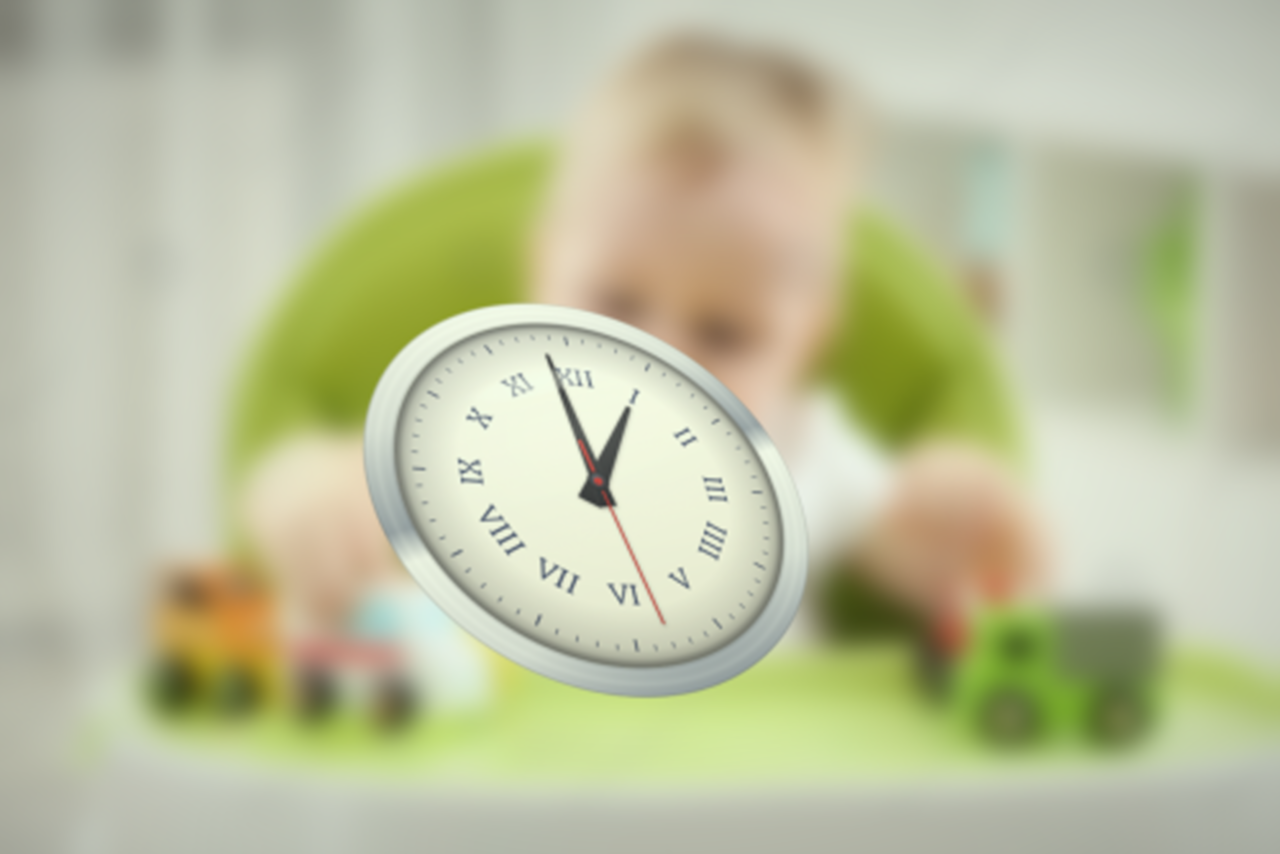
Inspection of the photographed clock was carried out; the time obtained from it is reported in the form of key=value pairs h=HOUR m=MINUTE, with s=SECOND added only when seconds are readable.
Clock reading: h=12 m=58 s=28
